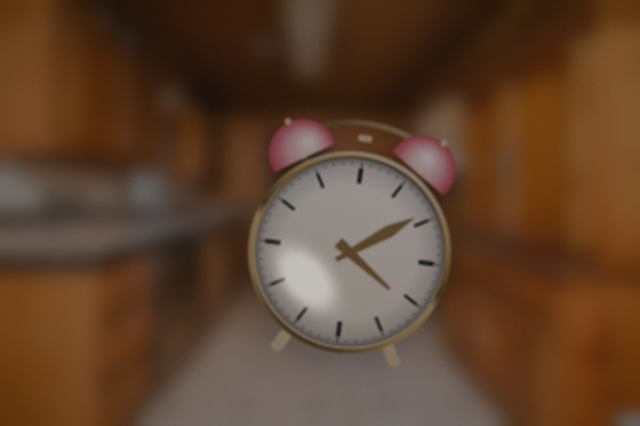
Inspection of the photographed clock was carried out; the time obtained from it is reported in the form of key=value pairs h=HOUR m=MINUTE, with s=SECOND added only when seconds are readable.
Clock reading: h=4 m=9
